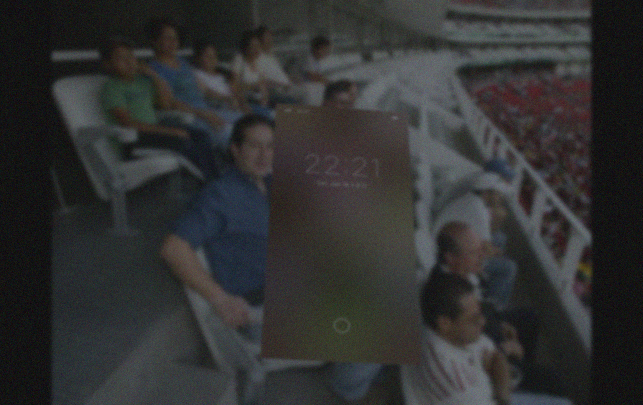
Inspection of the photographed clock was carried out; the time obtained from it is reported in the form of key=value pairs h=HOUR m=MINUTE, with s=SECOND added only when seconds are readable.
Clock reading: h=22 m=21
